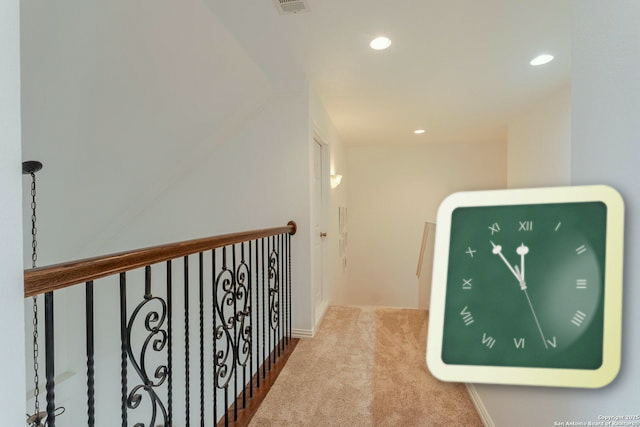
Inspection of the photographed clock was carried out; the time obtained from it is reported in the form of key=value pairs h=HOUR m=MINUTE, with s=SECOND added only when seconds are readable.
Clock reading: h=11 m=53 s=26
